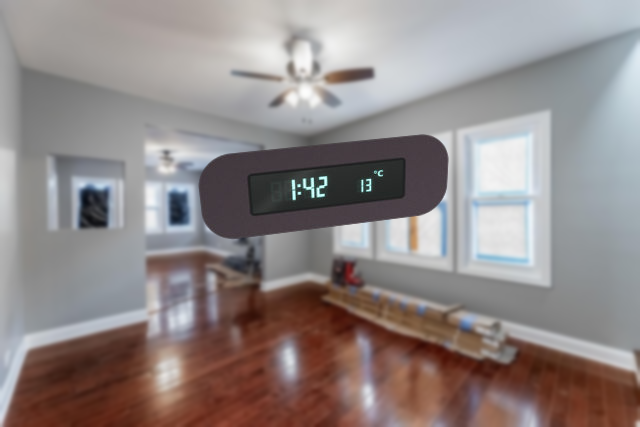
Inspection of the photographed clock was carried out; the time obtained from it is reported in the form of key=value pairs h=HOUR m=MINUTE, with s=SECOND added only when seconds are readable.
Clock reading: h=1 m=42
